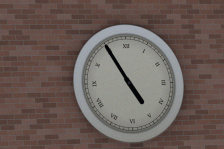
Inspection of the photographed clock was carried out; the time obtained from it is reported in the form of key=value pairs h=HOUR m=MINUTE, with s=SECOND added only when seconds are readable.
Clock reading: h=4 m=55
